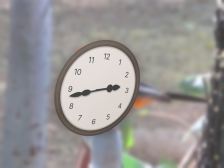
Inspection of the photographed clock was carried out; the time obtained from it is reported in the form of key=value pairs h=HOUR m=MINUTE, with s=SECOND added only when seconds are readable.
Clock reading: h=2 m=43
